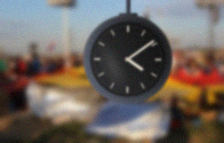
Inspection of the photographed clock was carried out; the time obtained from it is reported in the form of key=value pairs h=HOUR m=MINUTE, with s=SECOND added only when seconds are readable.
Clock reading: h=4 m=9
